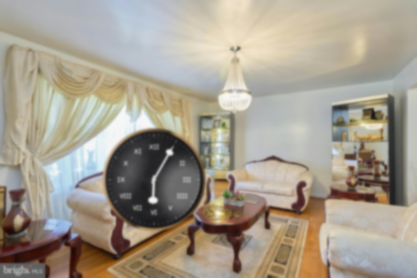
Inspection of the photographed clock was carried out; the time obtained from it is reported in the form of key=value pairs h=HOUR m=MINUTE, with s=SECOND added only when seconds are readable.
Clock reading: h=6 m=5
